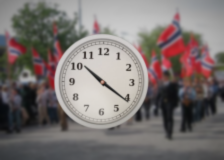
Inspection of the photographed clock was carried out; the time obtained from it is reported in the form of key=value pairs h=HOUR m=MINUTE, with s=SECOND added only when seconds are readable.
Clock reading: h=10 m=21
